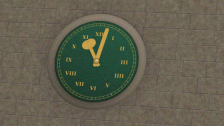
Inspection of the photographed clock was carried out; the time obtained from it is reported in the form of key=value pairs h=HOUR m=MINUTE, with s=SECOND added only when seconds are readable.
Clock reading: h=11 m=2
